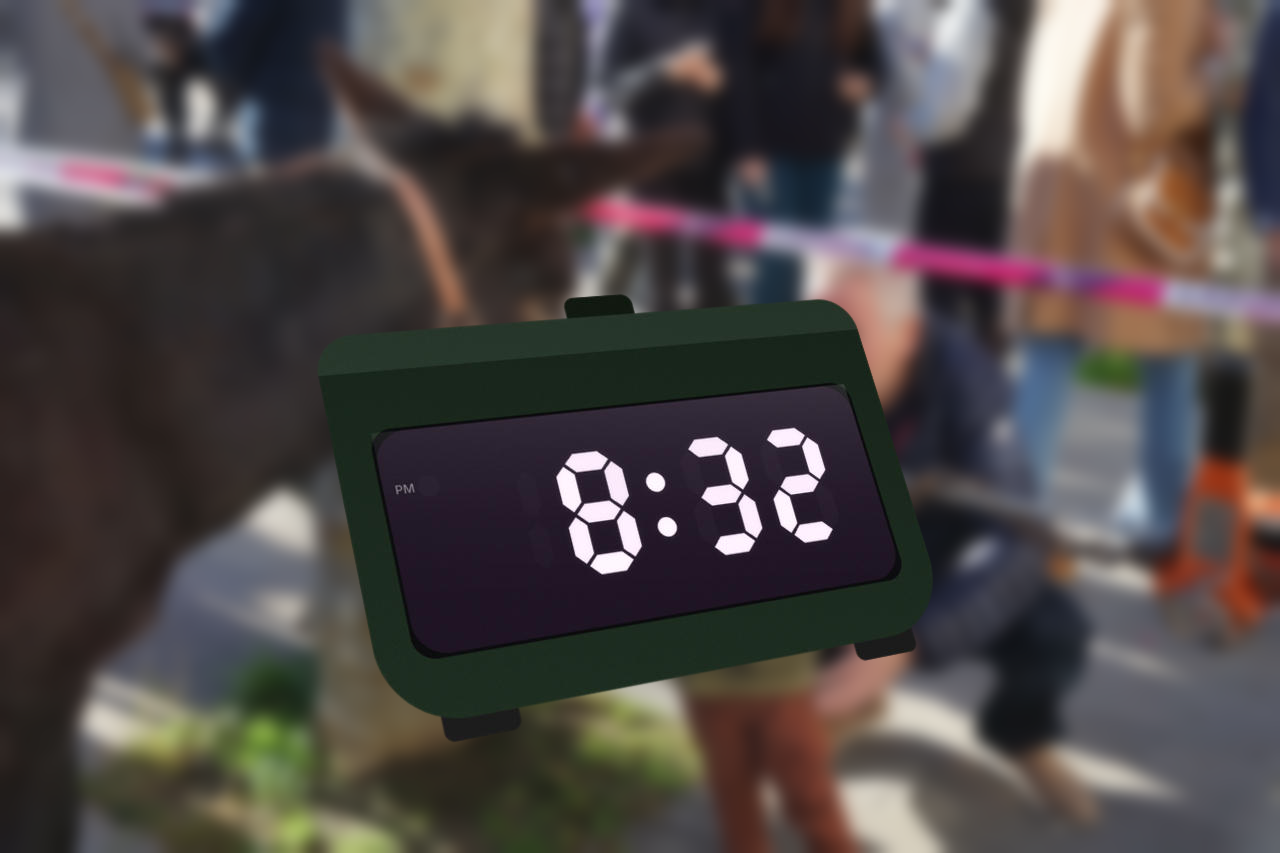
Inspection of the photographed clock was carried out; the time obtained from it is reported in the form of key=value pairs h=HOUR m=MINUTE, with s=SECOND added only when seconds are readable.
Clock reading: h=8 m=32
